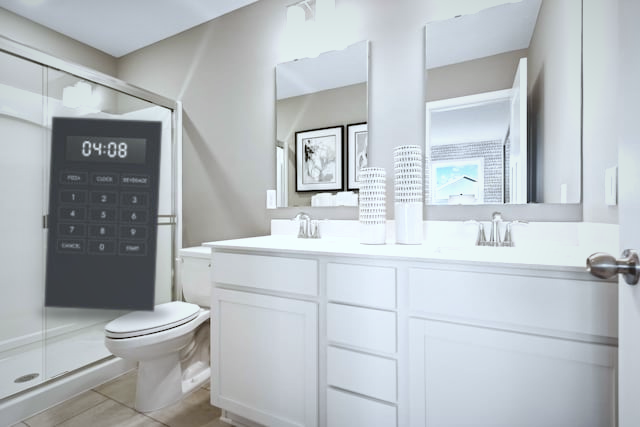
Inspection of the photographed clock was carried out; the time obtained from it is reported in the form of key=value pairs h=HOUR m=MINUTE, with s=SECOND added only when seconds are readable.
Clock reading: h=4 m=8
